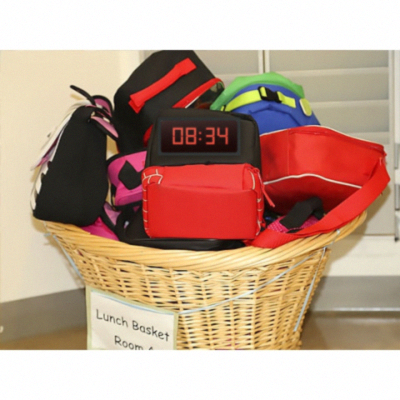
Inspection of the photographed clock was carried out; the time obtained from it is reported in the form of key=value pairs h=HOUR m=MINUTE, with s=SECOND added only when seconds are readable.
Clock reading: h=8 m=34
